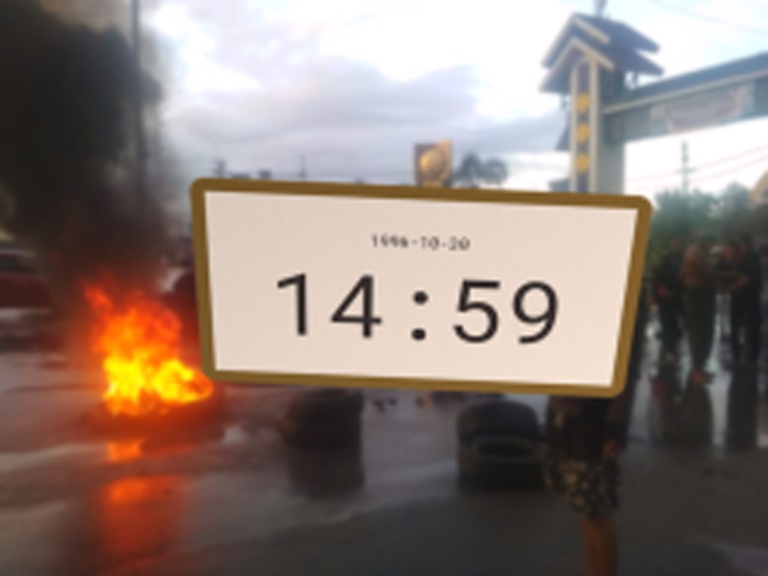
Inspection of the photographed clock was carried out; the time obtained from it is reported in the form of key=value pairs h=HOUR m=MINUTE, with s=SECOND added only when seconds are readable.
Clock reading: h=14 m=59
